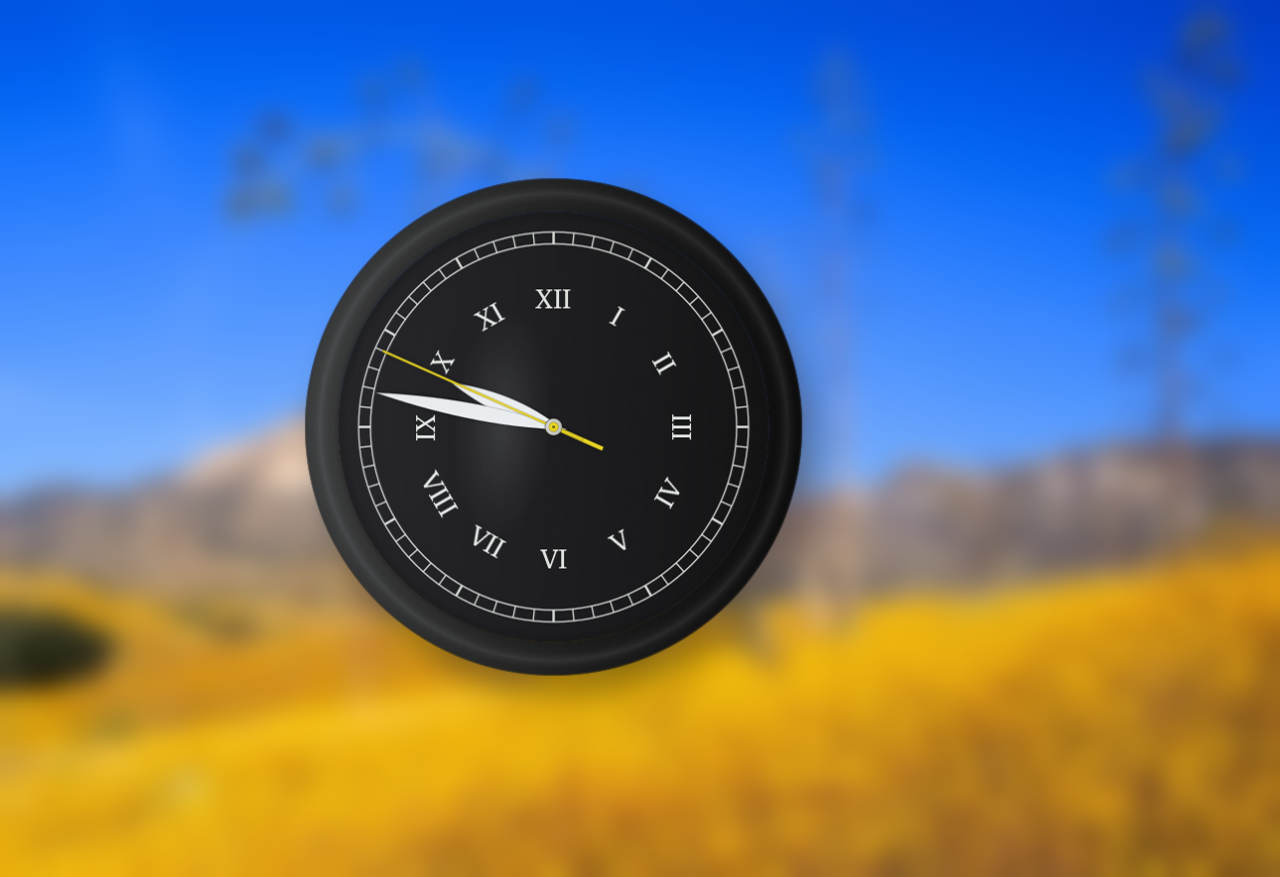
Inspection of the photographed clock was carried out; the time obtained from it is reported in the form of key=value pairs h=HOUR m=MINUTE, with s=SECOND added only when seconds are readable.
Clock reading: h=9 m=46 s=49
